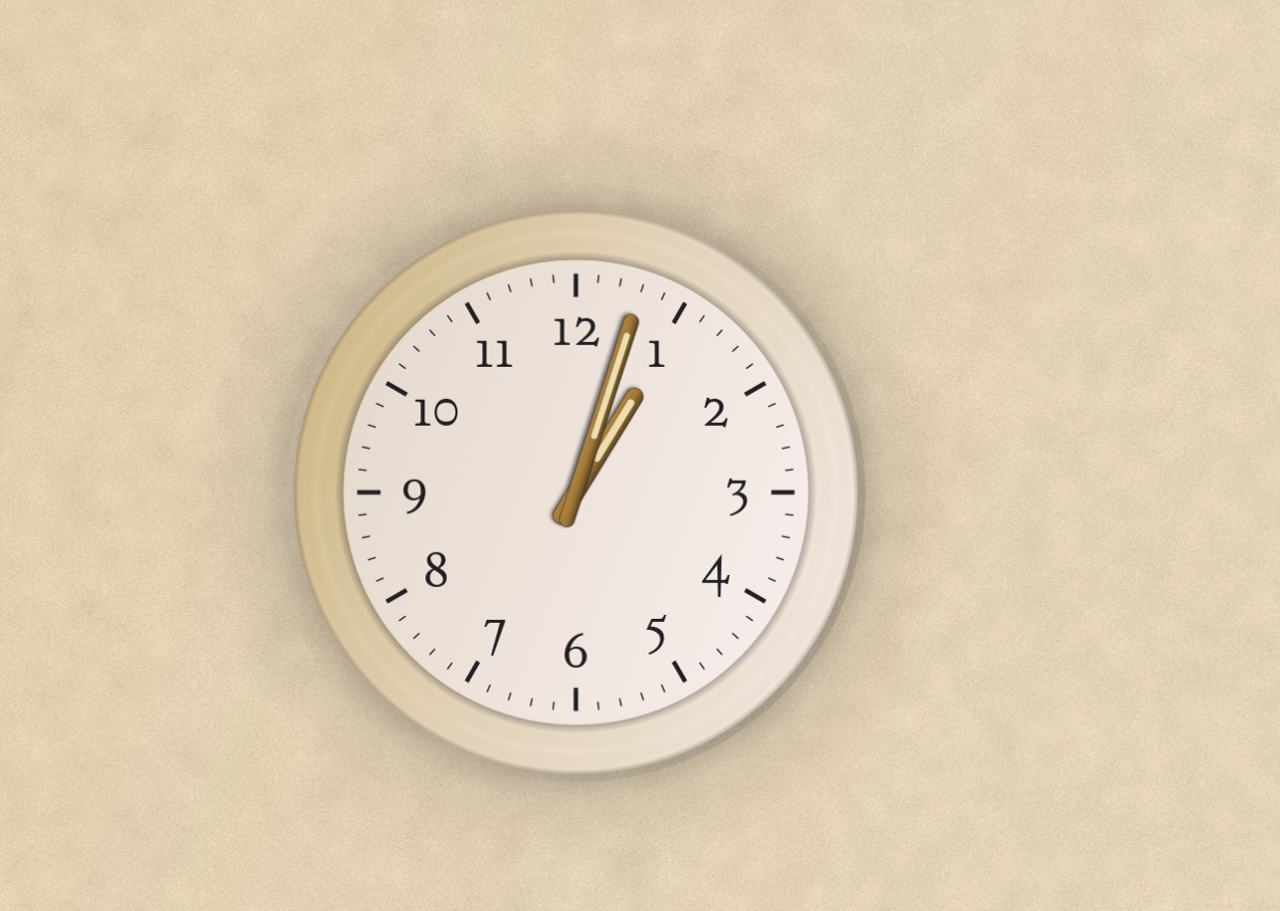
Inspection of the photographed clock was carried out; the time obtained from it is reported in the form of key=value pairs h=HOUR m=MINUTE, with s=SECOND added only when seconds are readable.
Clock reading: h=1 m=3
